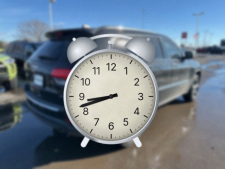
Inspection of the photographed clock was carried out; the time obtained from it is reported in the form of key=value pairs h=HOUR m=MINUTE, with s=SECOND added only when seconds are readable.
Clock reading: h=8 m=42
